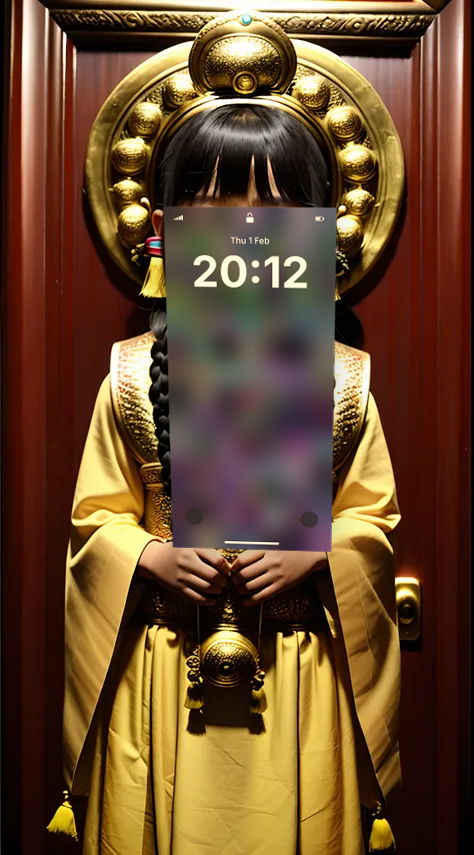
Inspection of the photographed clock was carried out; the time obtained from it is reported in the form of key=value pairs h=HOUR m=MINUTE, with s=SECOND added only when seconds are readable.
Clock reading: h=20 m=12
